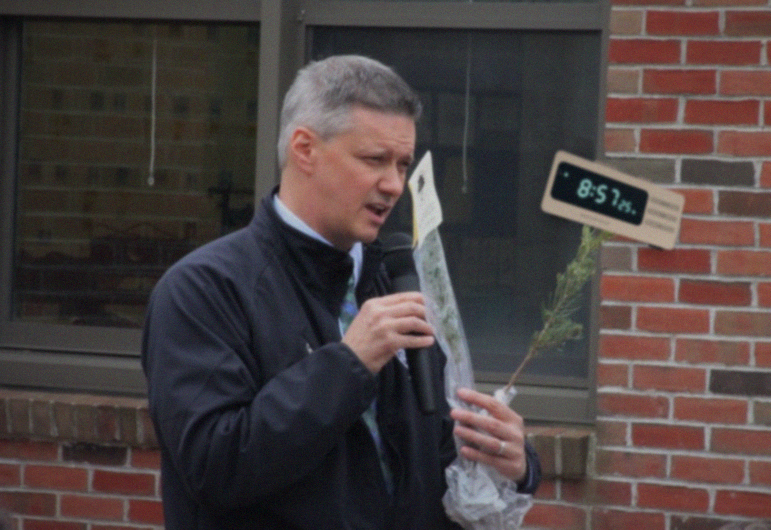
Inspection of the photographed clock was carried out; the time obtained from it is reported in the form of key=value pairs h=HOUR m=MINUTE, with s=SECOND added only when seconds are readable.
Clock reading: h=8 m=57
